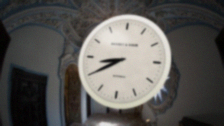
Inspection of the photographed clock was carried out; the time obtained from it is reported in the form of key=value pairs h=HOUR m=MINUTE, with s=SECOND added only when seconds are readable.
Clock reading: h=8 m=40
